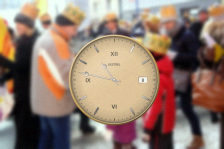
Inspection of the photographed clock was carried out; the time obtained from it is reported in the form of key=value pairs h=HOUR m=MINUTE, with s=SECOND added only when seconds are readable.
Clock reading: h=10 m=47
